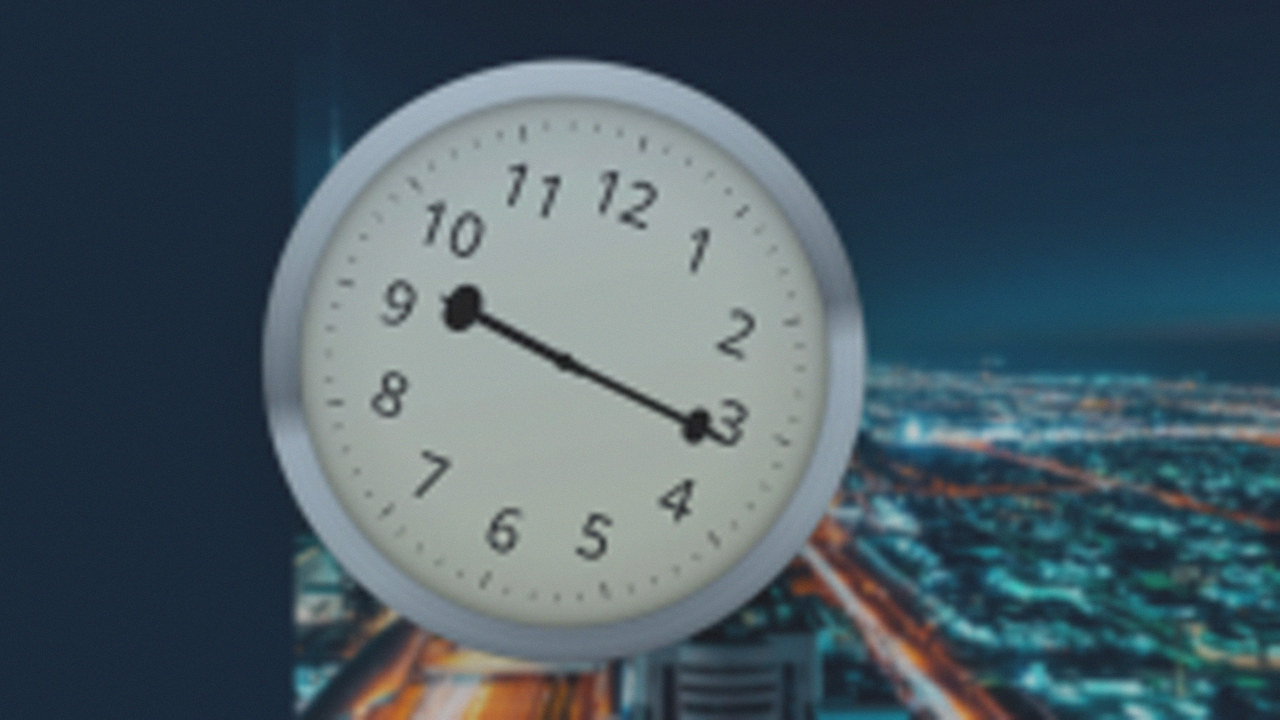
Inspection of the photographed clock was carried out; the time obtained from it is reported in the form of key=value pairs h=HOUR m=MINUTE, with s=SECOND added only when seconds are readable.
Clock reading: h=9 m=16
